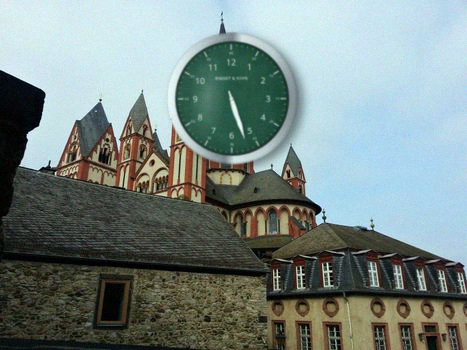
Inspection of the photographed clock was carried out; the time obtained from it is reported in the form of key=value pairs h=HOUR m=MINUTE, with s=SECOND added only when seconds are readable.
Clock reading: h=5 m=27
